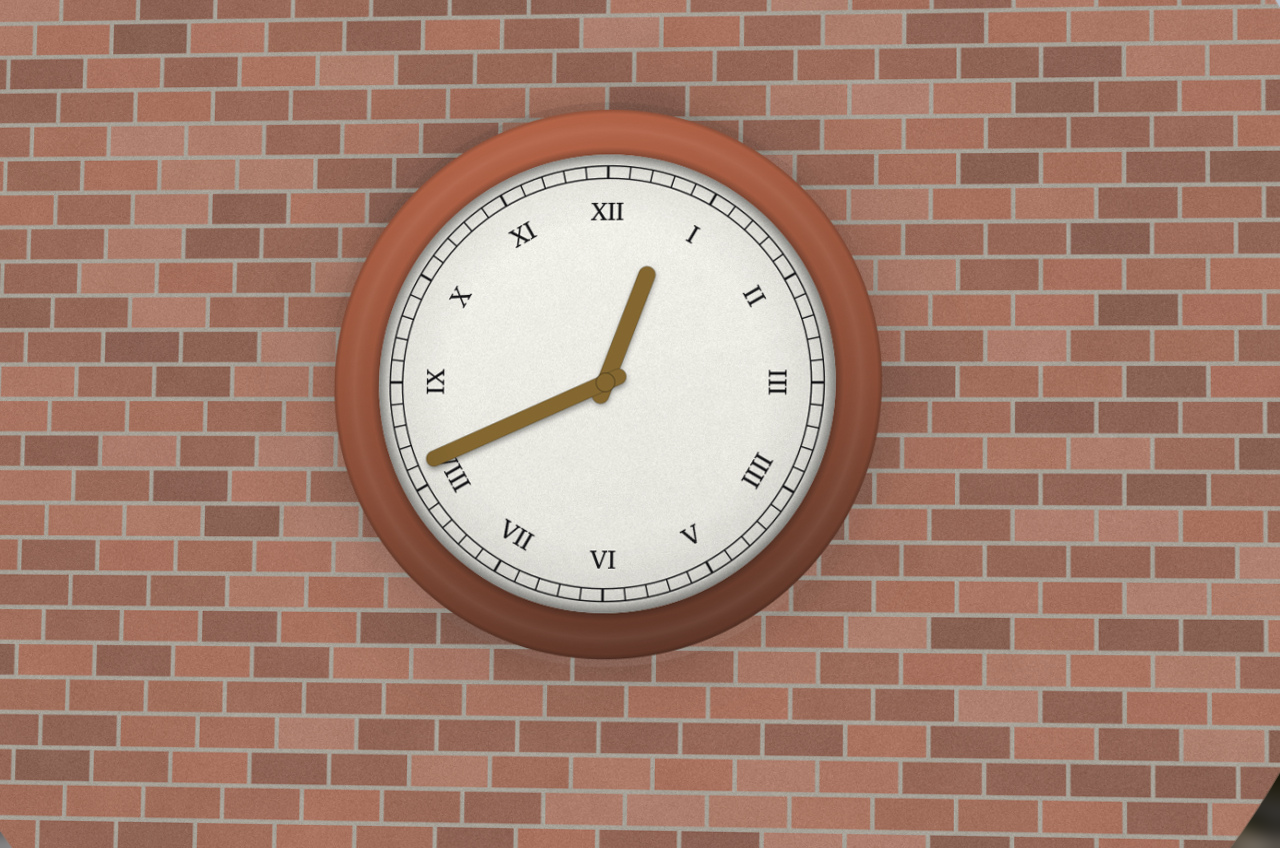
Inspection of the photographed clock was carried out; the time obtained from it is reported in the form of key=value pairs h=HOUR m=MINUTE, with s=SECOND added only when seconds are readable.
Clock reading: h=12 m=41
